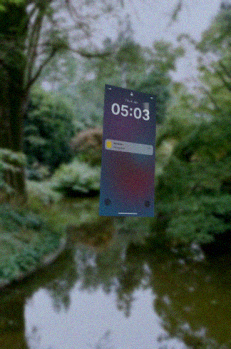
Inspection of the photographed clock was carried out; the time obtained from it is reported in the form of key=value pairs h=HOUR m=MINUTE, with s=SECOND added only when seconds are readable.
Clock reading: h=5 m=3
